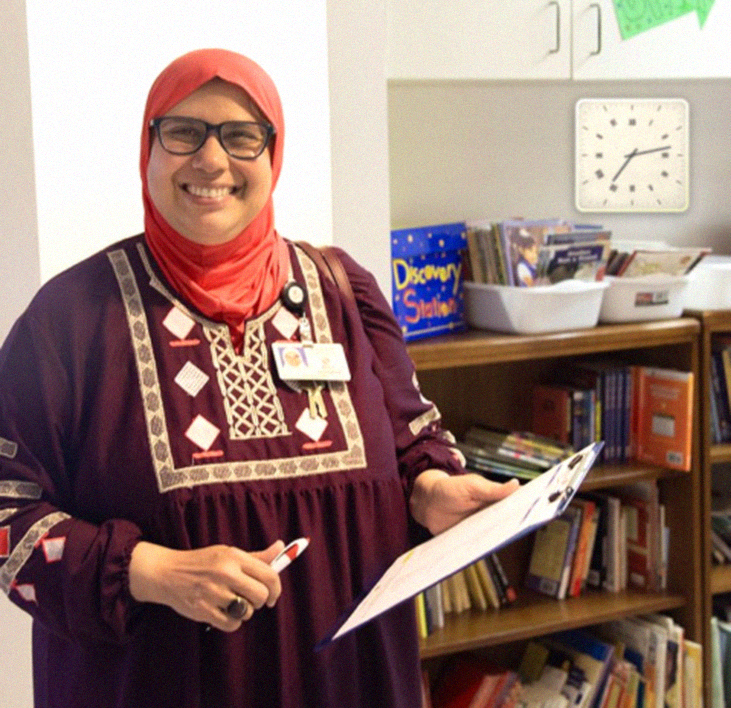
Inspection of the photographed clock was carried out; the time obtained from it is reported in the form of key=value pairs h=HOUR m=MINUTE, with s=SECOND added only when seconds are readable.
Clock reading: h=7 m=13
